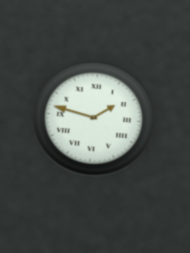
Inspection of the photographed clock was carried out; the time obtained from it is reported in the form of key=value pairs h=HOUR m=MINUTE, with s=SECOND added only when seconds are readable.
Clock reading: h=1 m=47
